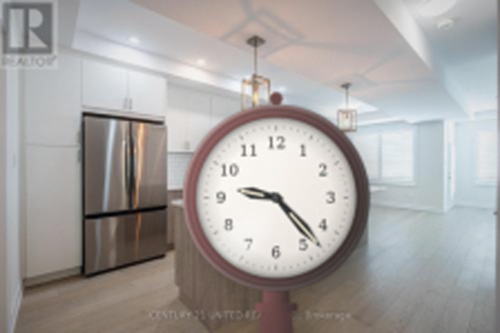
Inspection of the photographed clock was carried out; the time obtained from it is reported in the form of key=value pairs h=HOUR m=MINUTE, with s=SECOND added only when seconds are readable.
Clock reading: h=9 m=23
